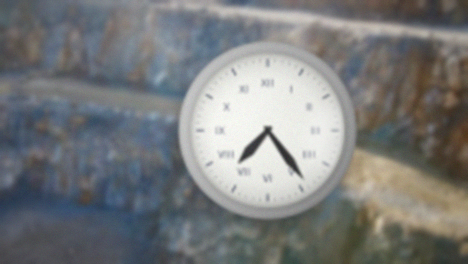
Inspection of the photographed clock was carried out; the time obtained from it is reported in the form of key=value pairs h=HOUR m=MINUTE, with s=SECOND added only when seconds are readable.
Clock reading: h=7 m=24
